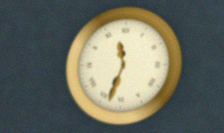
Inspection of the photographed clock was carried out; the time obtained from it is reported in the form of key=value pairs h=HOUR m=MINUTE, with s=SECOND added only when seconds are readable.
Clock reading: h=11 m=33
